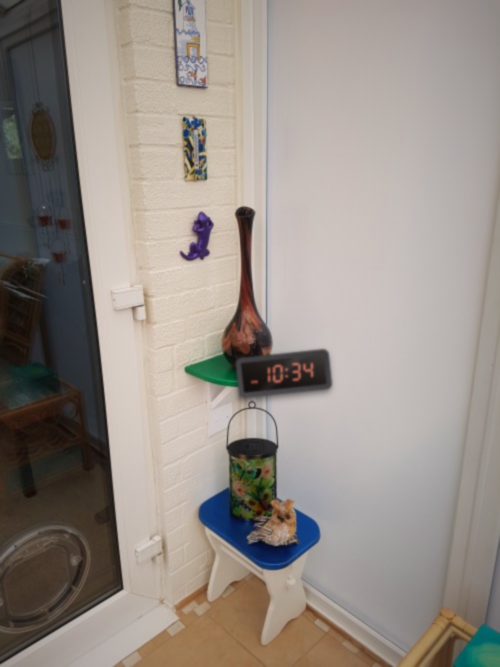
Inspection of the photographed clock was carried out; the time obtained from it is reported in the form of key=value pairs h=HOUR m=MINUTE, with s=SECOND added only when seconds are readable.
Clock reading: h=10 m=34
